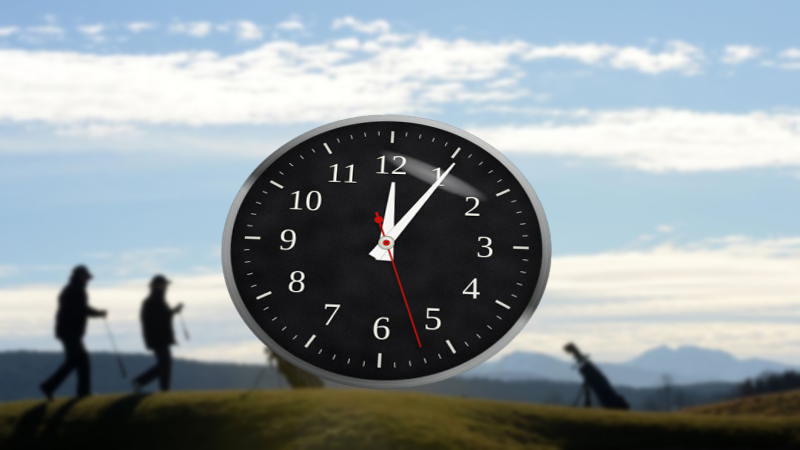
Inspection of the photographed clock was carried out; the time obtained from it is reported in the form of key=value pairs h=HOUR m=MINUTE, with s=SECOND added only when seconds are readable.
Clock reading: h=12 m=5 s=27
